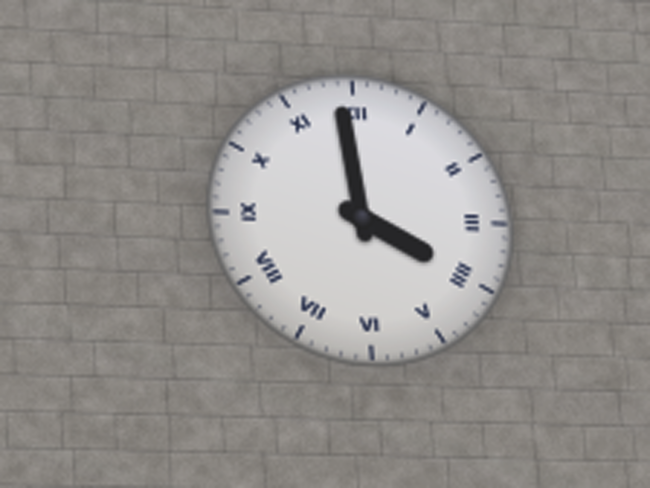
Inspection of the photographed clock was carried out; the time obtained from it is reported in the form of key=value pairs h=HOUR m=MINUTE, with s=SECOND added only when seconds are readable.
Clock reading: h=3 m=59
